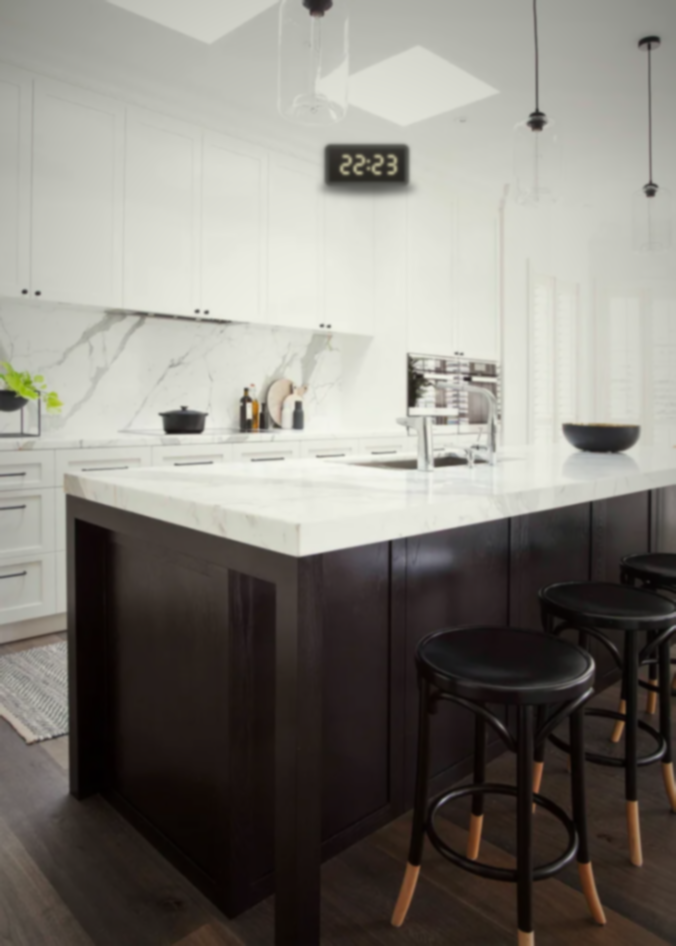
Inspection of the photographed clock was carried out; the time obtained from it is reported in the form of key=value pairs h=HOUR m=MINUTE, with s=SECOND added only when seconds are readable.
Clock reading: h=22 m=23
